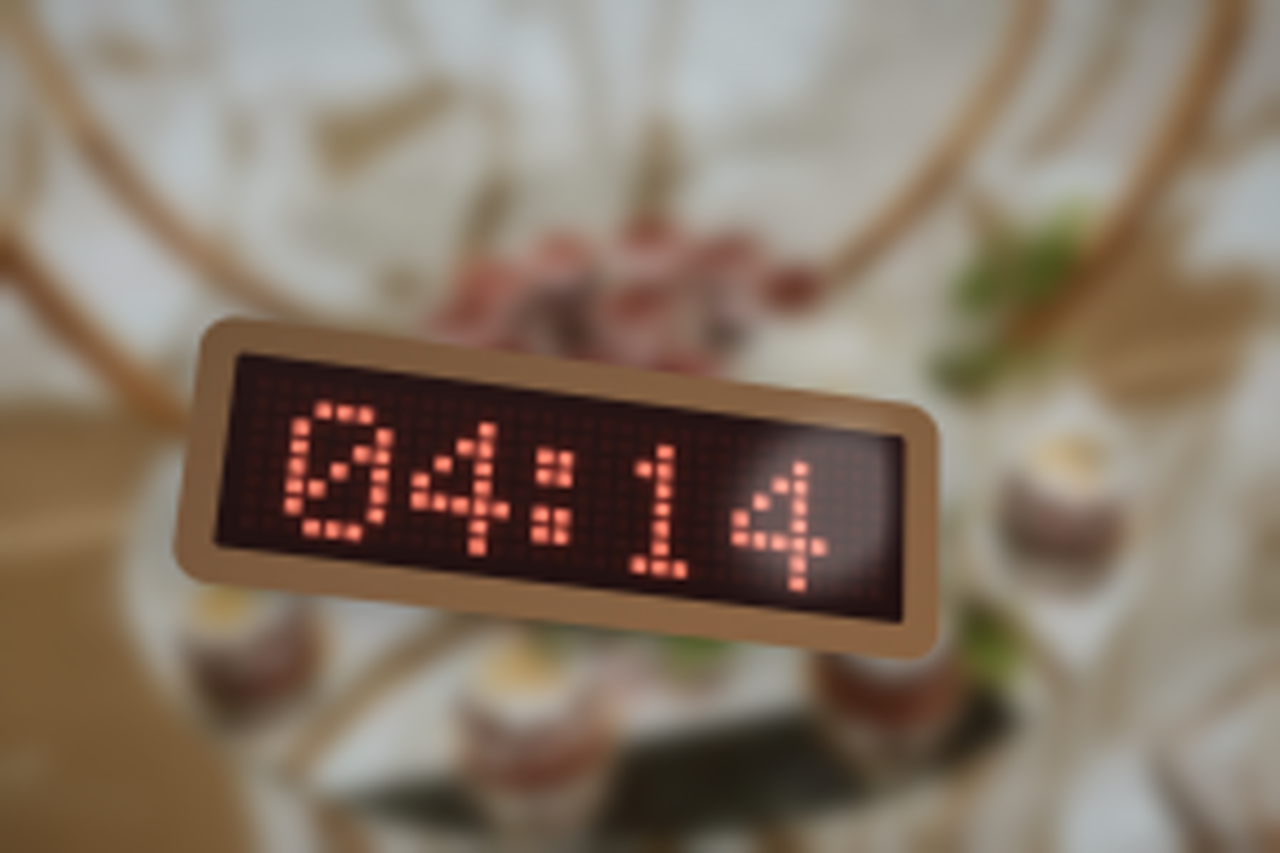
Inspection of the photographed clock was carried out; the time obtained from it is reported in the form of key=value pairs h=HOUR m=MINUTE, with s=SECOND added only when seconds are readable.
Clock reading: h=4 m=14
